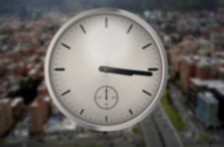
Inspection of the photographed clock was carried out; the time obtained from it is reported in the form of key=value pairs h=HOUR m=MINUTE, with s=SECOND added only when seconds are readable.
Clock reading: h=3 m=16
